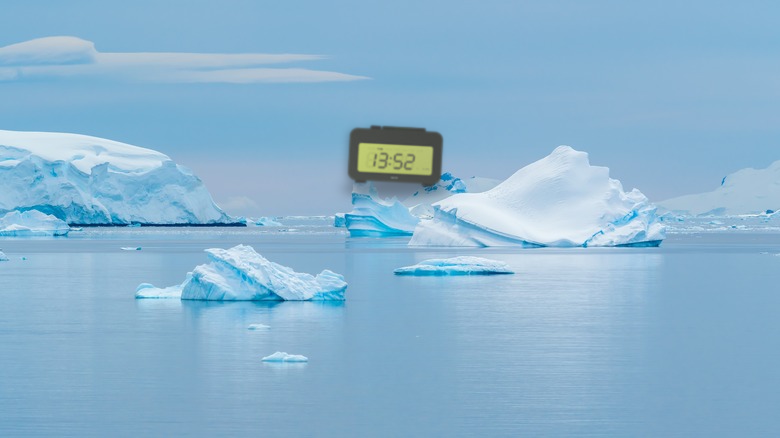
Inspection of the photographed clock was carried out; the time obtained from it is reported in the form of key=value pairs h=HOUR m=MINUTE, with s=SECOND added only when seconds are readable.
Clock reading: h=13 m=52
